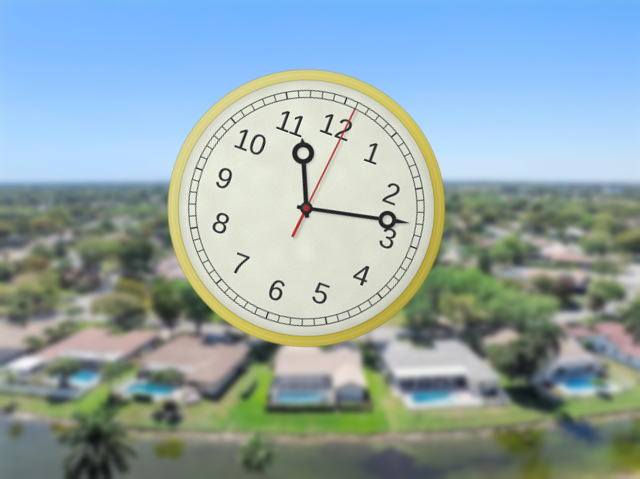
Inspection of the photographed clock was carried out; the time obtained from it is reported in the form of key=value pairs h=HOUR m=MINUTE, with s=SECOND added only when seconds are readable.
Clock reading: h=11 m=13 s=1
